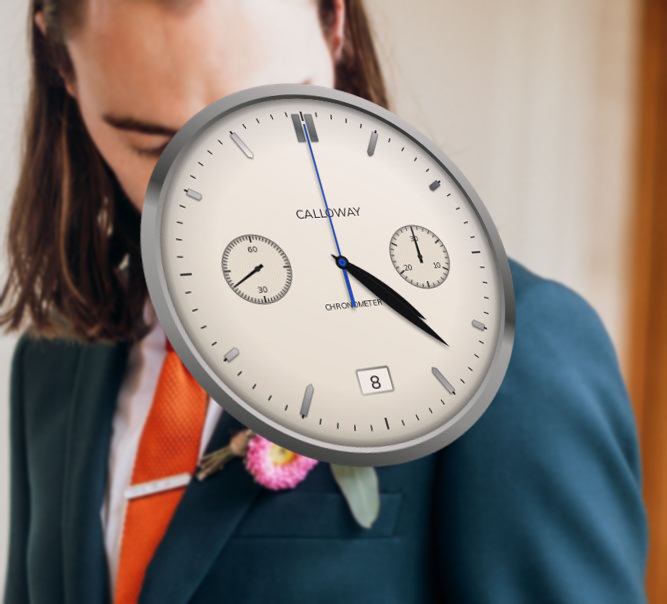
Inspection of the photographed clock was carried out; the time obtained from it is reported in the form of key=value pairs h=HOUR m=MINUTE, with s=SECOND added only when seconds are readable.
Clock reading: h=4 m=22 s=40
